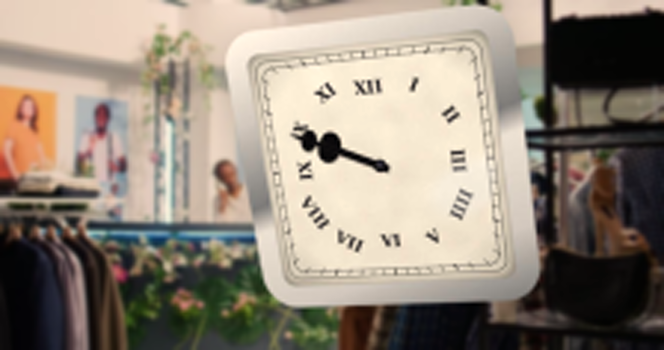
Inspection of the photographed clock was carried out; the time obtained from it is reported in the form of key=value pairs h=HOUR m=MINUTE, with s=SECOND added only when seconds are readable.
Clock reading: h=9 m=49
